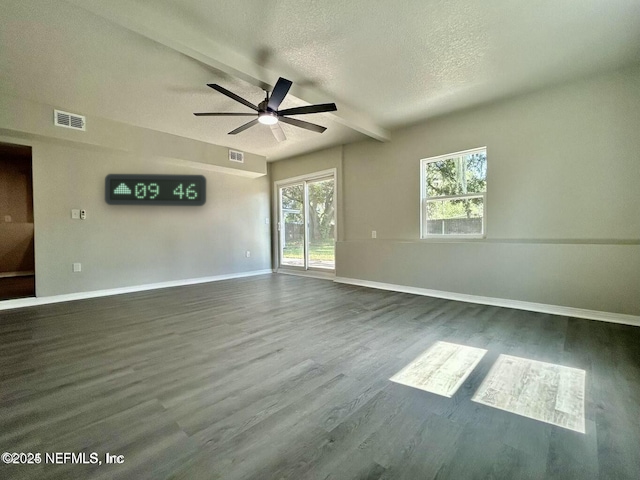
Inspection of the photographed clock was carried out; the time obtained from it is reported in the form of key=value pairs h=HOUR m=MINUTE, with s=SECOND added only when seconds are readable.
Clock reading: h=9 m=46
